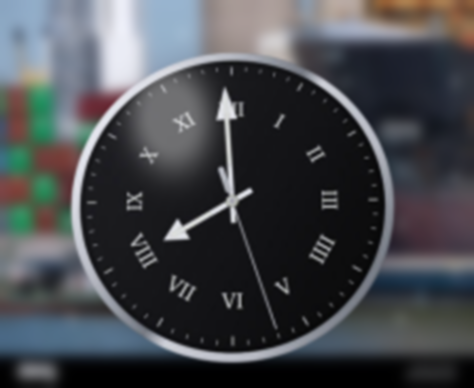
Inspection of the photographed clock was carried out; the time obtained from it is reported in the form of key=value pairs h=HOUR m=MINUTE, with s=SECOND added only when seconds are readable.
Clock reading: h=7 m=59 s=27
